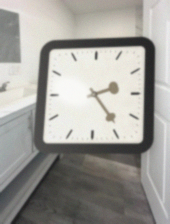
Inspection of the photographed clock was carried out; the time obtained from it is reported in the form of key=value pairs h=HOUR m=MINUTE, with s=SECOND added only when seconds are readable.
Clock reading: h=2 m=24
